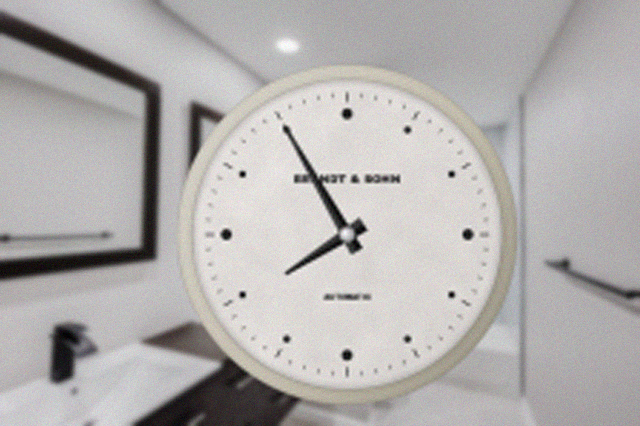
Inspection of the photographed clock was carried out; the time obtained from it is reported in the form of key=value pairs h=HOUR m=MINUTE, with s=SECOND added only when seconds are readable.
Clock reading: h=7 m=55
